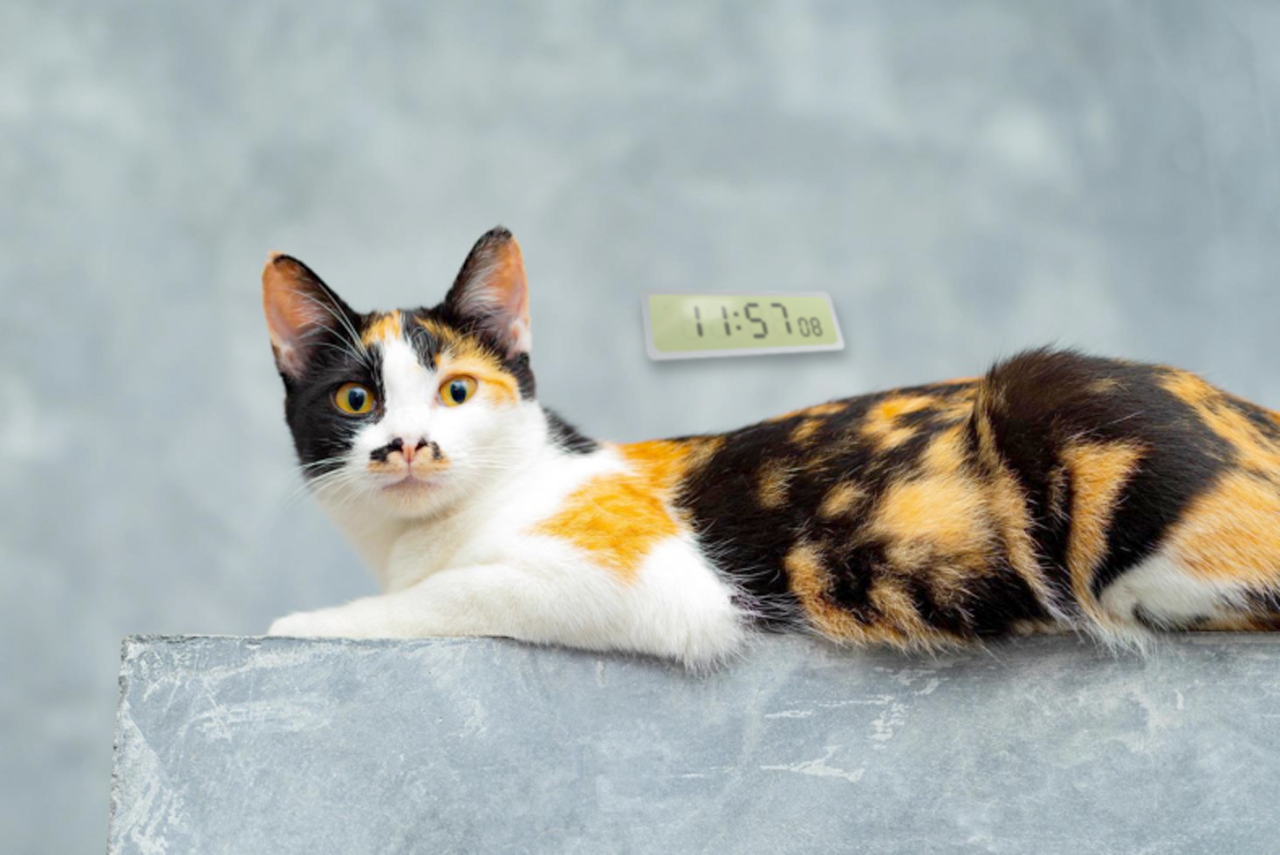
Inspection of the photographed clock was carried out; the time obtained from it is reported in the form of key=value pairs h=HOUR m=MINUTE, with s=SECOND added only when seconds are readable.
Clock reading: h=11 m=57 s=8
